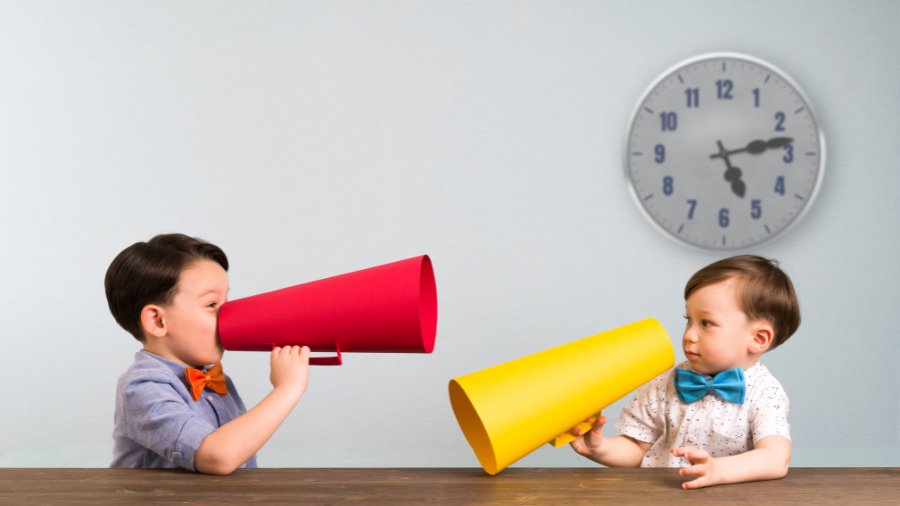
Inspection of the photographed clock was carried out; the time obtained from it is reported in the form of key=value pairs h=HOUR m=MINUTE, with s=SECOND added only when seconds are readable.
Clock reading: h=5 m=13
